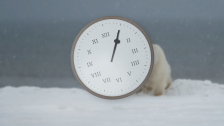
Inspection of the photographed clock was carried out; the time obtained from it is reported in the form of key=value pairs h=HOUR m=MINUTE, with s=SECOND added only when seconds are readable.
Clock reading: h=1 m=5
